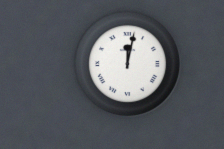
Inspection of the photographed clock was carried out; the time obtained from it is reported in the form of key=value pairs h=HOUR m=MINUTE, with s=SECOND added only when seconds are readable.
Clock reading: h=12 m=2
